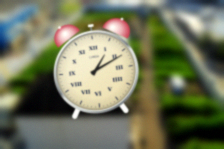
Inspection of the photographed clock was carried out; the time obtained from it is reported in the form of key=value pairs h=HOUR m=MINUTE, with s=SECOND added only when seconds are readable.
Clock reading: h=1 m=11
